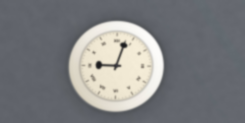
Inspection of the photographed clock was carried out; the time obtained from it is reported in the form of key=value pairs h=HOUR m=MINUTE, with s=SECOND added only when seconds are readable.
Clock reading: h=9 m=3
